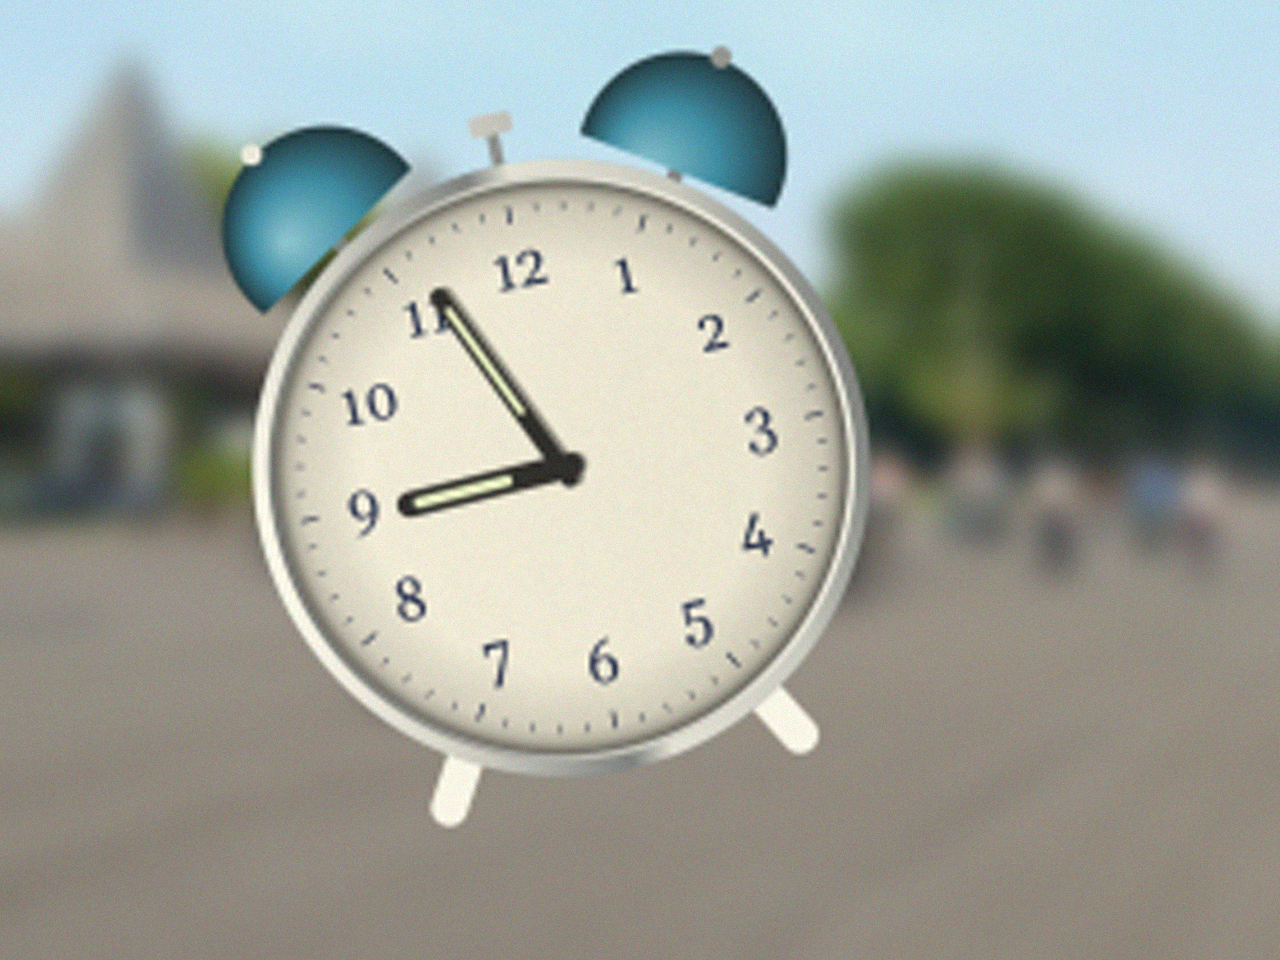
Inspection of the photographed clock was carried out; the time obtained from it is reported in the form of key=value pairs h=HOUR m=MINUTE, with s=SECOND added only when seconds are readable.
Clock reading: h=8 m=56
